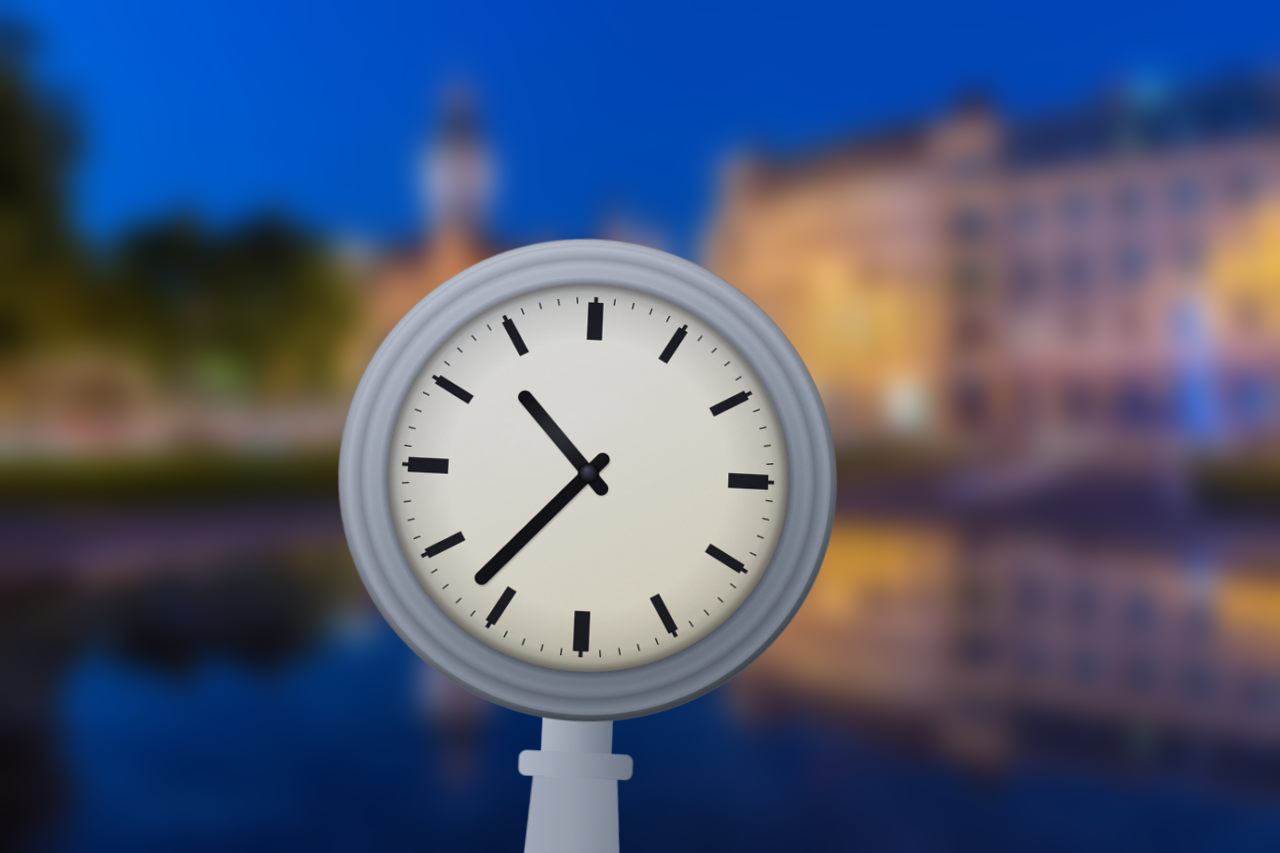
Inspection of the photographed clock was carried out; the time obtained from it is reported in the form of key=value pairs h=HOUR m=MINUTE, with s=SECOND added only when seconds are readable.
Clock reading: h=10 m=37
